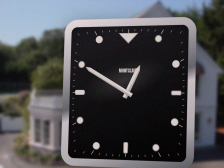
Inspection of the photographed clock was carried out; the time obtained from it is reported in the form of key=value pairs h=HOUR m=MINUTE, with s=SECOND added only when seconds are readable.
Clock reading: h=12 m=50
